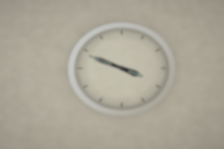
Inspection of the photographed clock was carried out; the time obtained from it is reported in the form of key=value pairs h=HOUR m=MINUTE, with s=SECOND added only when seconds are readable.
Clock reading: h=3 m=49
